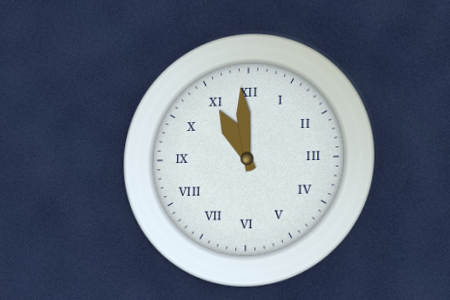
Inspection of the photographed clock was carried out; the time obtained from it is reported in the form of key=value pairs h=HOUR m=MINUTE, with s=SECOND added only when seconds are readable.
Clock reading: h=10 m=59
